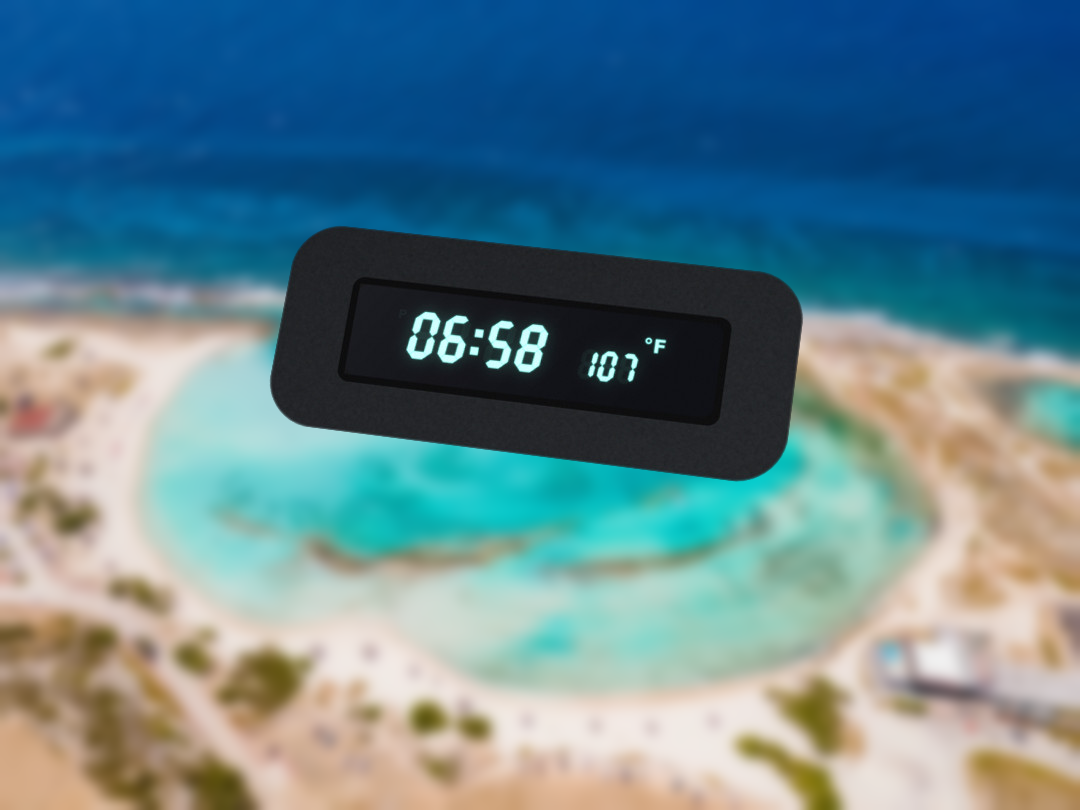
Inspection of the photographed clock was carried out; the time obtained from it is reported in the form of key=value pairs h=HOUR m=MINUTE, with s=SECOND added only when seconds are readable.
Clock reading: h=6 m=58
